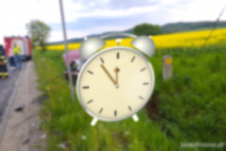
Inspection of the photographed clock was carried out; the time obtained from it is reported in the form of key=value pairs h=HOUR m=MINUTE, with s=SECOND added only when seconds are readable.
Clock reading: h=11 m=54
